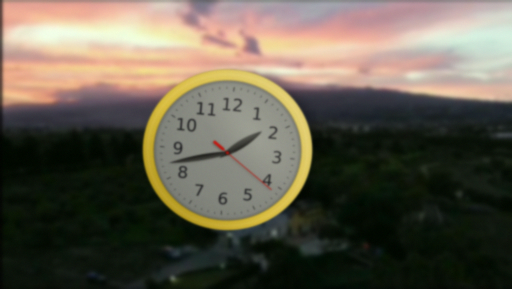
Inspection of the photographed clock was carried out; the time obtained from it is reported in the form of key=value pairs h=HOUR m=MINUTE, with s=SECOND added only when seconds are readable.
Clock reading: h=1 m=42 s=21
